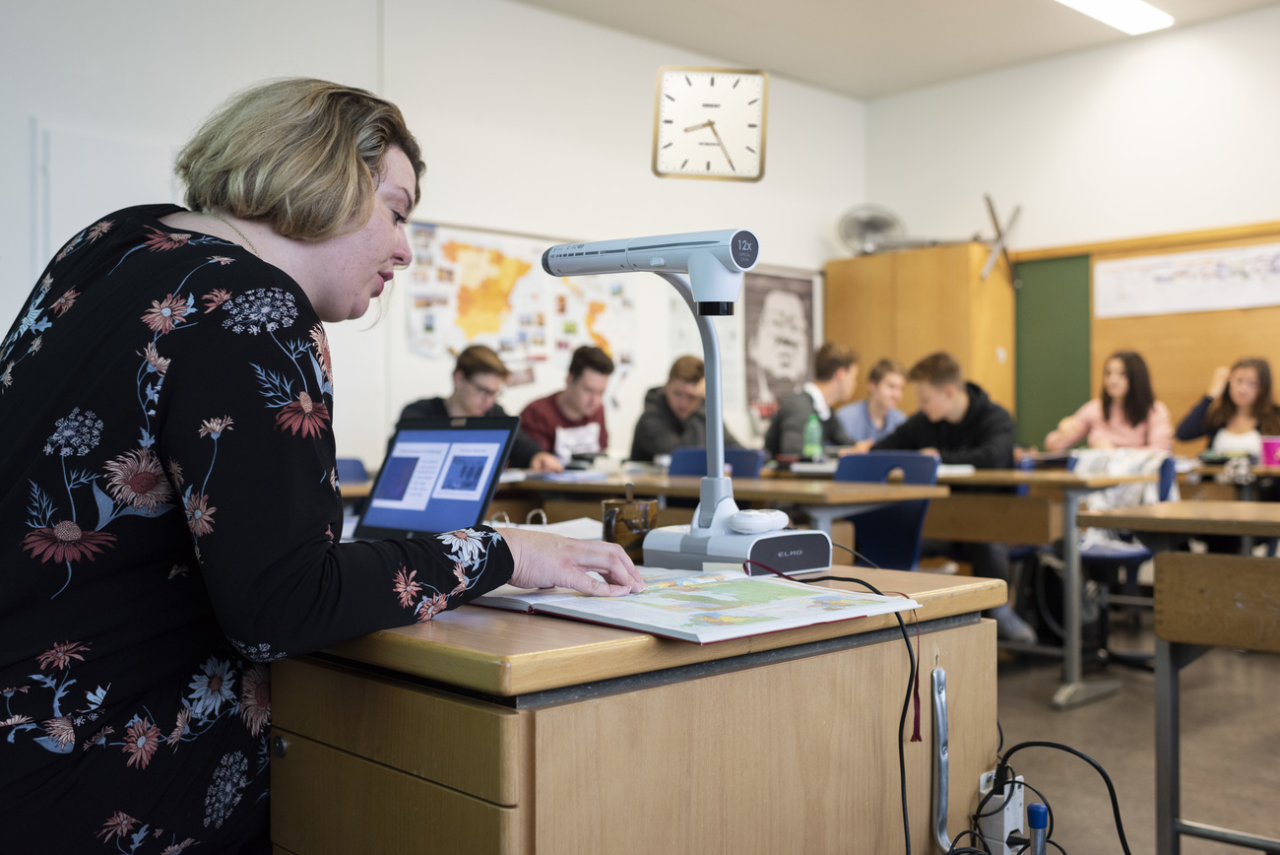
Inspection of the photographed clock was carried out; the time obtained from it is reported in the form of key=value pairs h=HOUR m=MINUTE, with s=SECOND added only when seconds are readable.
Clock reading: h=8 m=25
